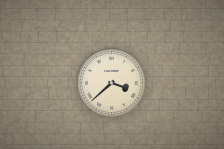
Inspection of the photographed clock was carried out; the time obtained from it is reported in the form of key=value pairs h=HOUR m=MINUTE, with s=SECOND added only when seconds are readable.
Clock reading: h=3 m=38
